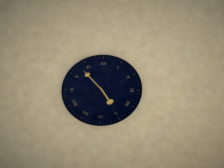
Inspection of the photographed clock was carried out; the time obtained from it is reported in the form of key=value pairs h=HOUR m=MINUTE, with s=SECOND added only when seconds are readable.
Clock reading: h=4 m=53
